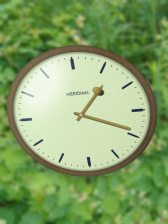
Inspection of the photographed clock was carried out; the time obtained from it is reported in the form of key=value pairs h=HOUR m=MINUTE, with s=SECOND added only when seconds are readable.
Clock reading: h=1 m=19
